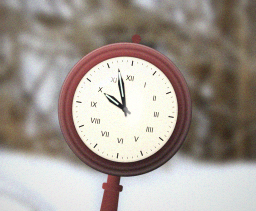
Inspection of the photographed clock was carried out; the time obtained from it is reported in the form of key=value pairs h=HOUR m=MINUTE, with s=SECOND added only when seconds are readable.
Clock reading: h=9 m=57
